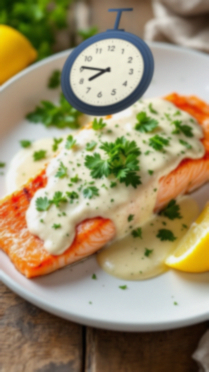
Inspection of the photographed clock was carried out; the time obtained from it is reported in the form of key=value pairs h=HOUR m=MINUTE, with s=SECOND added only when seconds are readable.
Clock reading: h=7 m=46
